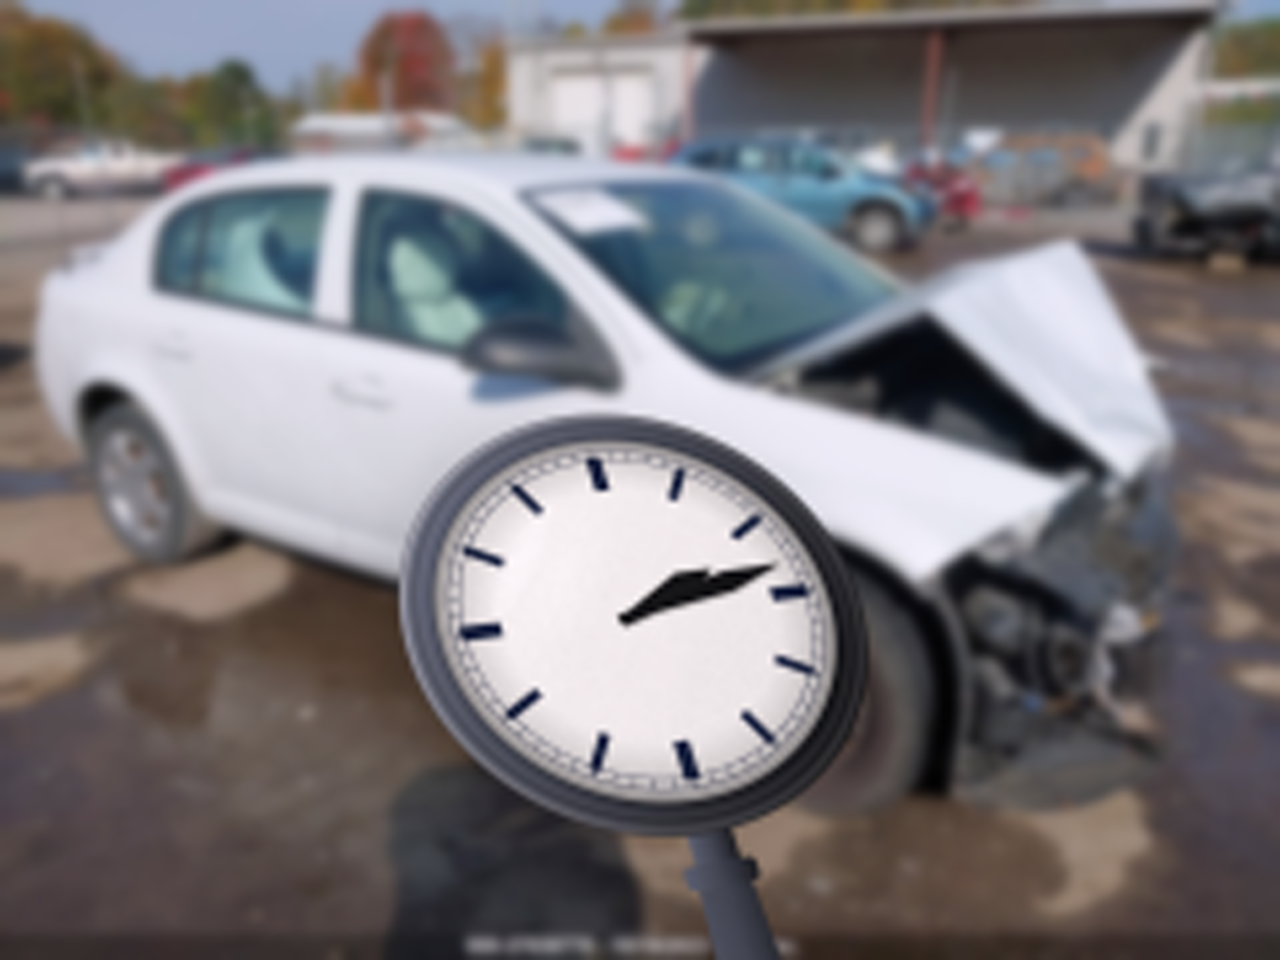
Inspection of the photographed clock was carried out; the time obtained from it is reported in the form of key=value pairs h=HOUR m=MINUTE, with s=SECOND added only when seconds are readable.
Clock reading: h=2 m=13
